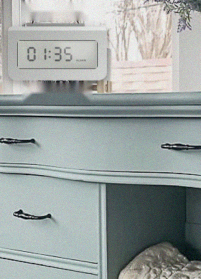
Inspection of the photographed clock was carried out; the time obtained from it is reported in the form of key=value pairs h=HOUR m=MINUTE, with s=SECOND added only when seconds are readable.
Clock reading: h=1 m=35
